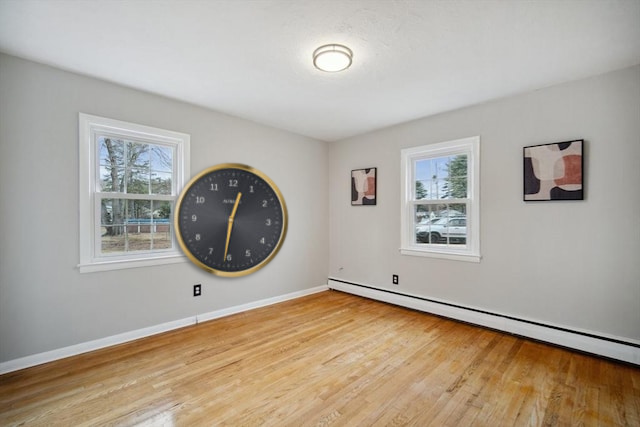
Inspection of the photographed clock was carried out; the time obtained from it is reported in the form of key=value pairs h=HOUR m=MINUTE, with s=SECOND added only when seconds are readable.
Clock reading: h=12 m=31
